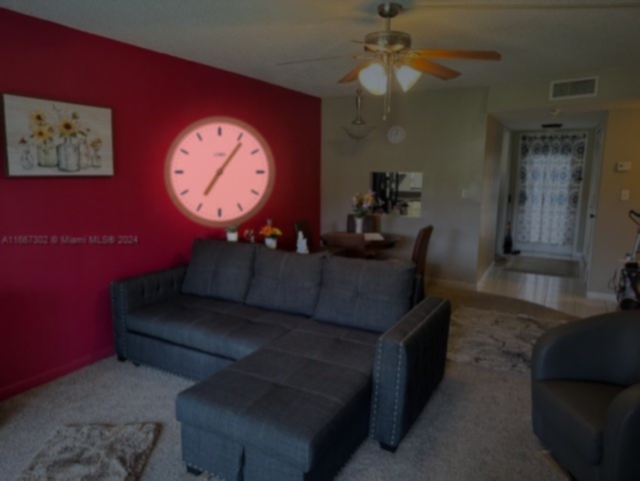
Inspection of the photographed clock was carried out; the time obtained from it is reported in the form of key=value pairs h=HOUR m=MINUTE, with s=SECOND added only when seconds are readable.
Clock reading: h=7 m=6
